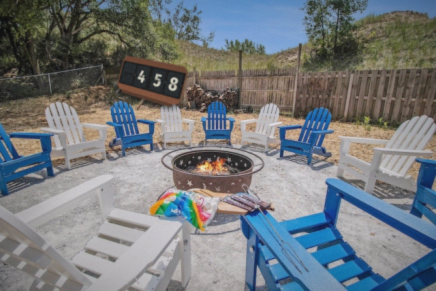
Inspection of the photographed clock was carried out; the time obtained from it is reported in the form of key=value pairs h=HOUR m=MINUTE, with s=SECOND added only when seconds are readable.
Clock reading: h=4 m=58
